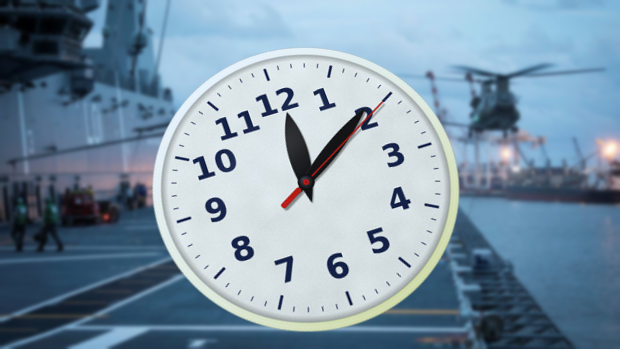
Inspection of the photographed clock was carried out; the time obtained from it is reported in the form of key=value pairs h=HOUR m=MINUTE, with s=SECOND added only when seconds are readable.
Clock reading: h=12 m=9 s=10
